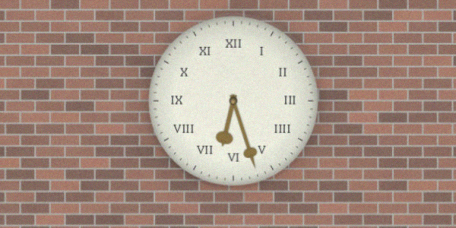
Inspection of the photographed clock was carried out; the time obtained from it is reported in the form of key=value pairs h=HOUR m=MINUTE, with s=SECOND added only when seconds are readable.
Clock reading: h=6 m=27
